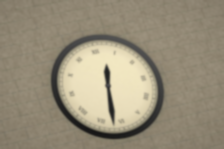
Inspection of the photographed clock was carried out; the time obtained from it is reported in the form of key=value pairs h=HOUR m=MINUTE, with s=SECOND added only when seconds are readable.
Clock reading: h=12 m=32
